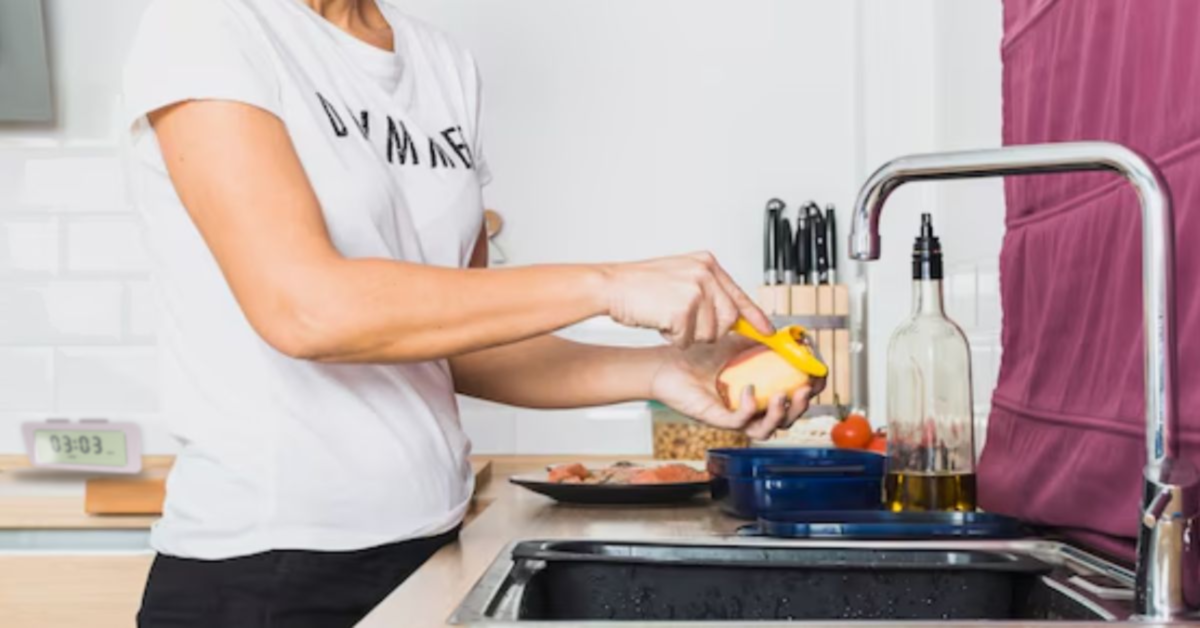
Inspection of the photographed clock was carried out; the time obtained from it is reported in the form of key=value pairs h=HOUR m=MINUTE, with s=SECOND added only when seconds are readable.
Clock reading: h=3 m=3
